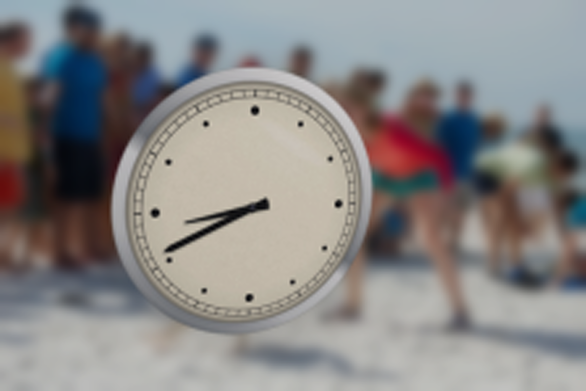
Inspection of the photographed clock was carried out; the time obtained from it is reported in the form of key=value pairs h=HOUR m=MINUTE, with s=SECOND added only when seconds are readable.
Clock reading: h=8 m=41
